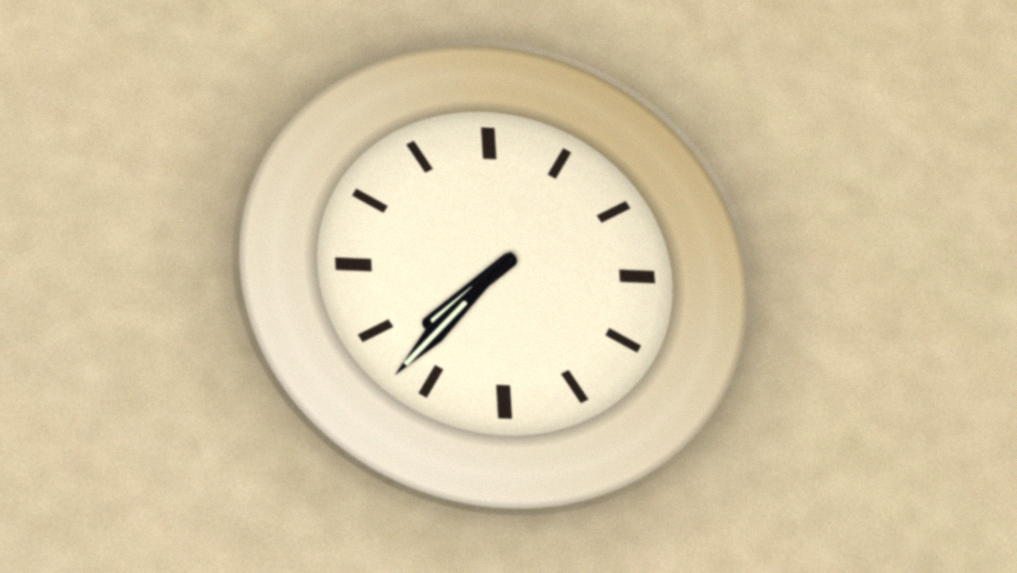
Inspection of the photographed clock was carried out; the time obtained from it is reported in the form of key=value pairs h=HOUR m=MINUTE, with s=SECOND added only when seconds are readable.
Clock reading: h=7 m=37
